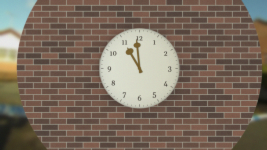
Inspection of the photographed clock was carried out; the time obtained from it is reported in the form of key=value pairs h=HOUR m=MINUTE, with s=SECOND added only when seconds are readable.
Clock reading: h=10 m=59
